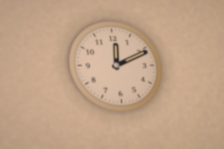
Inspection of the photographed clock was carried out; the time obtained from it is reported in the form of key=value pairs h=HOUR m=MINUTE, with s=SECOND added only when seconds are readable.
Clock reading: h=12 m=11
